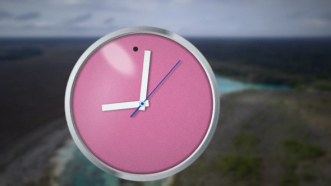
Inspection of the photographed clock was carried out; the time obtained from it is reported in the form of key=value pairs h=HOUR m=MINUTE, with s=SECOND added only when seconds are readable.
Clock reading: h=9 m=2 s=8
